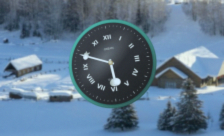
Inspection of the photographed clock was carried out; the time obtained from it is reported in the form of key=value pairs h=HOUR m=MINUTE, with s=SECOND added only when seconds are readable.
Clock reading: h=5 m=49
